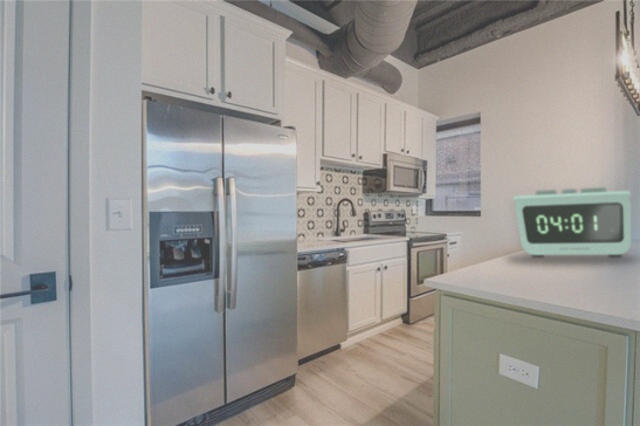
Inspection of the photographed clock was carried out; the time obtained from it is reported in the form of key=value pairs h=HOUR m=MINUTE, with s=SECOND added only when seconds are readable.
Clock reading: h=4 m=1
